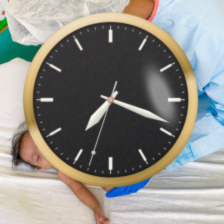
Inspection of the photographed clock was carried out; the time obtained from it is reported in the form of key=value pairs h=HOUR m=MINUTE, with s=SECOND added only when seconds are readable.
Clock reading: h=7 m=18 s=33
